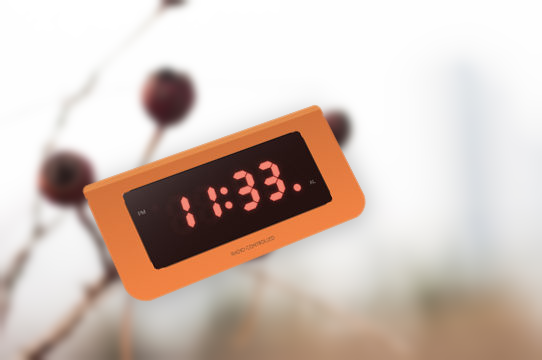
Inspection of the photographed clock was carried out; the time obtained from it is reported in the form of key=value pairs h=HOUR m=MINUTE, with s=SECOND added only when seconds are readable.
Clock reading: h=11 m=33
